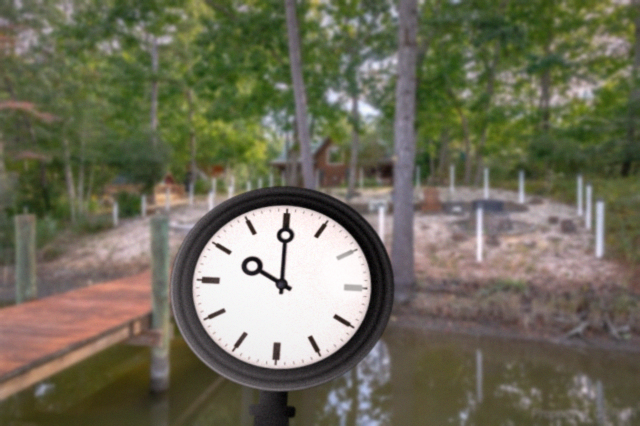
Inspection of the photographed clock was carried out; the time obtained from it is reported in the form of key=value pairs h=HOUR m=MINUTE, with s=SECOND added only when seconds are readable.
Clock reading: h=10 m=0
